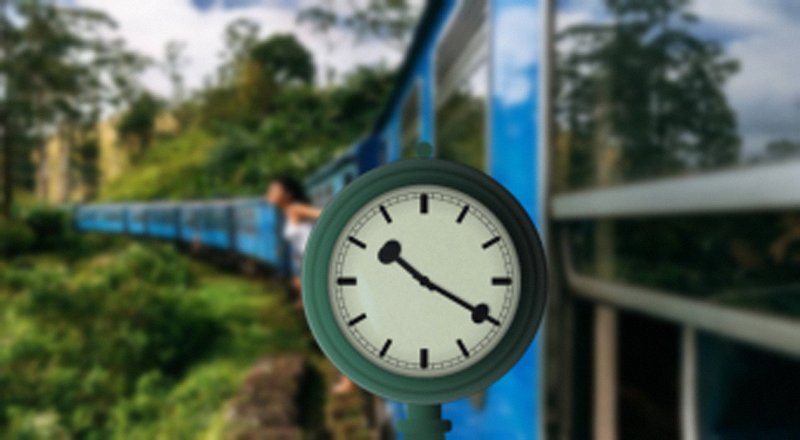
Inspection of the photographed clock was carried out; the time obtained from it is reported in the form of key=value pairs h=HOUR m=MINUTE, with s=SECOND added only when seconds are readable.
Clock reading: h=10 m=20
